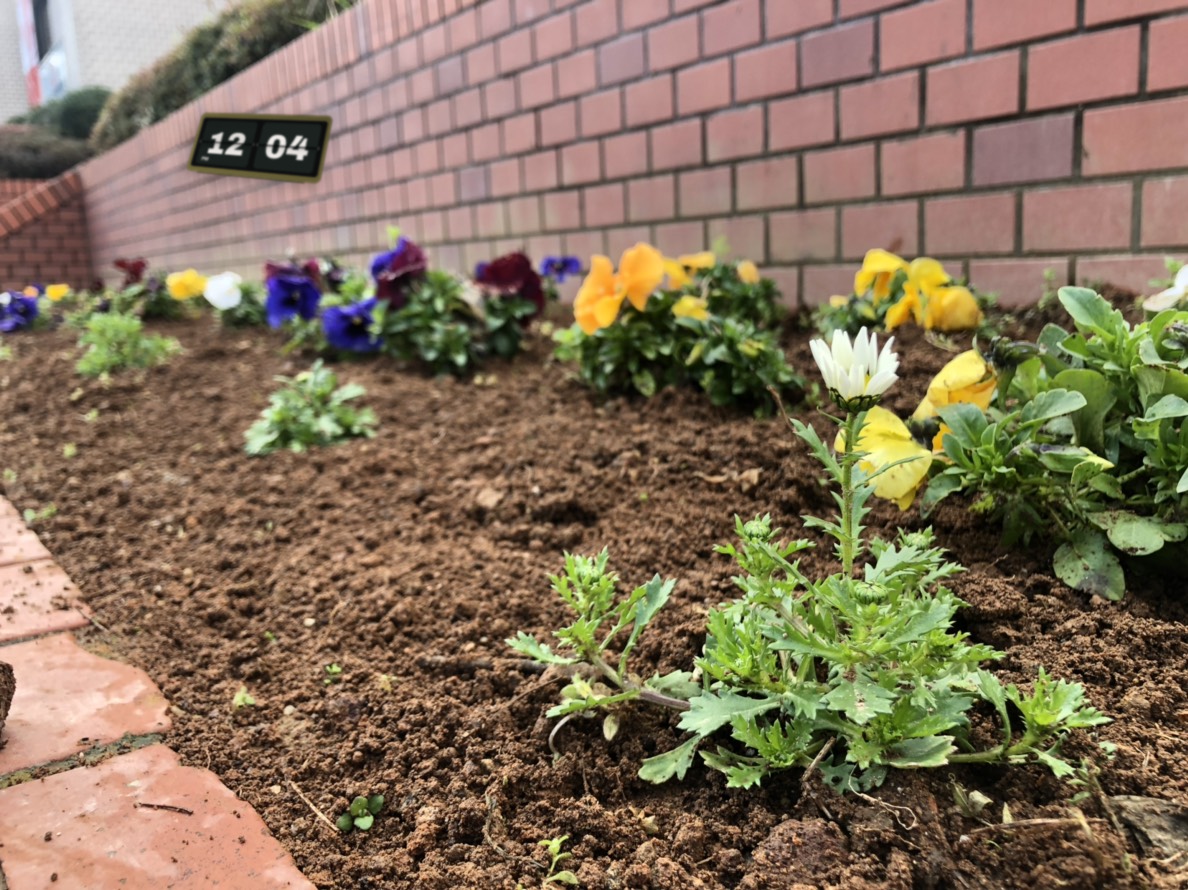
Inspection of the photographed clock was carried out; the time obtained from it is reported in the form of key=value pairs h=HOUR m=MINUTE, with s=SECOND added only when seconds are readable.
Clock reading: h=12 m=4
